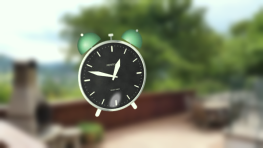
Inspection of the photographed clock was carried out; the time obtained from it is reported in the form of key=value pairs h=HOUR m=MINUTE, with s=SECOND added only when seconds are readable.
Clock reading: h=12 m=48
